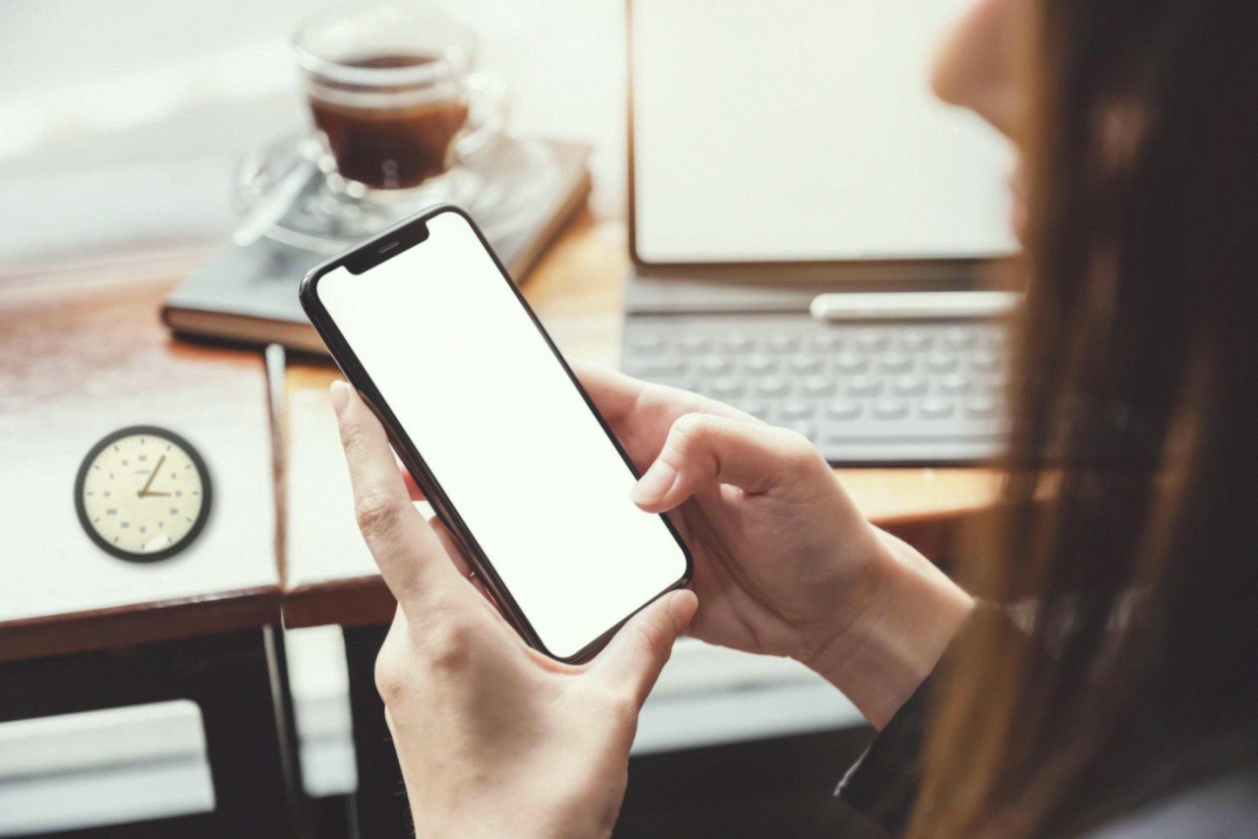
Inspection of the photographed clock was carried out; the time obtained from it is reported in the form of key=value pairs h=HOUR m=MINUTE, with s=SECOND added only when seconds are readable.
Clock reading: h=3 m=5
